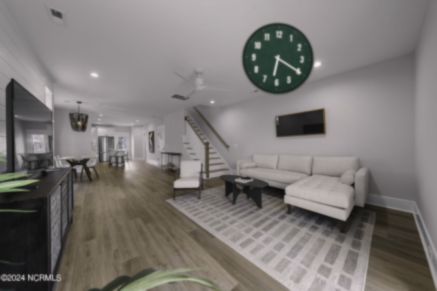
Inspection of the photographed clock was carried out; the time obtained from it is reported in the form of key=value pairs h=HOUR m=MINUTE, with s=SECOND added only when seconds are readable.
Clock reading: h=6 m=20
